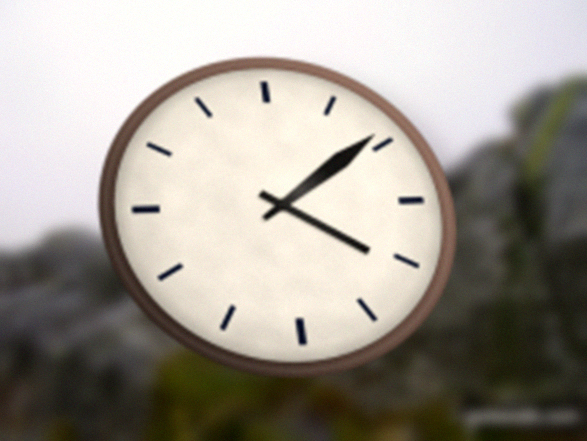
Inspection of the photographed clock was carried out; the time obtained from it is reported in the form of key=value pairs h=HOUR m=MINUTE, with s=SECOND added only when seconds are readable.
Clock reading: h=4 m=9
